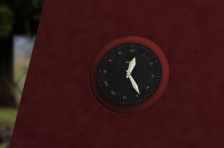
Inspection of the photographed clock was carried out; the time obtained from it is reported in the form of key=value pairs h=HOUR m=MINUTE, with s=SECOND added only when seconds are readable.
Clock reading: h=12 m=24
